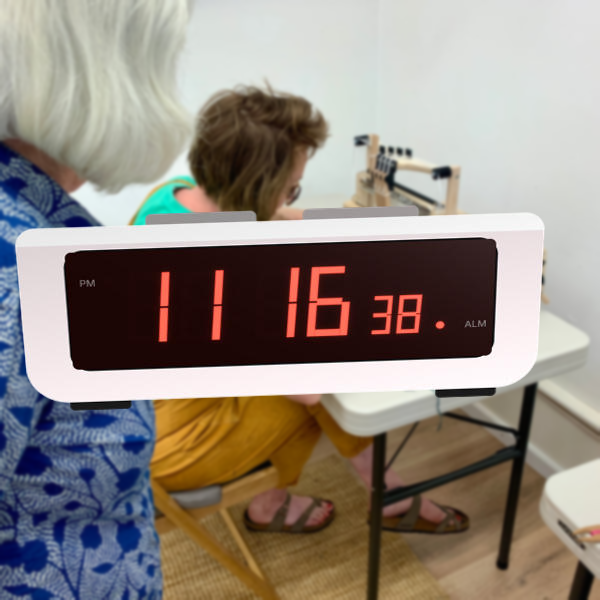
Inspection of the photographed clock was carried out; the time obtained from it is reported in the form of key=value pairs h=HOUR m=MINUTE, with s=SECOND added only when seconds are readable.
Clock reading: h=11 m=16 s=38
